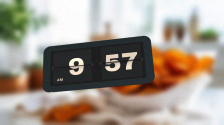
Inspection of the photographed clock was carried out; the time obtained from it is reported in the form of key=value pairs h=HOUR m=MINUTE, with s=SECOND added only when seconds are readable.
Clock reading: h=9 m=57
